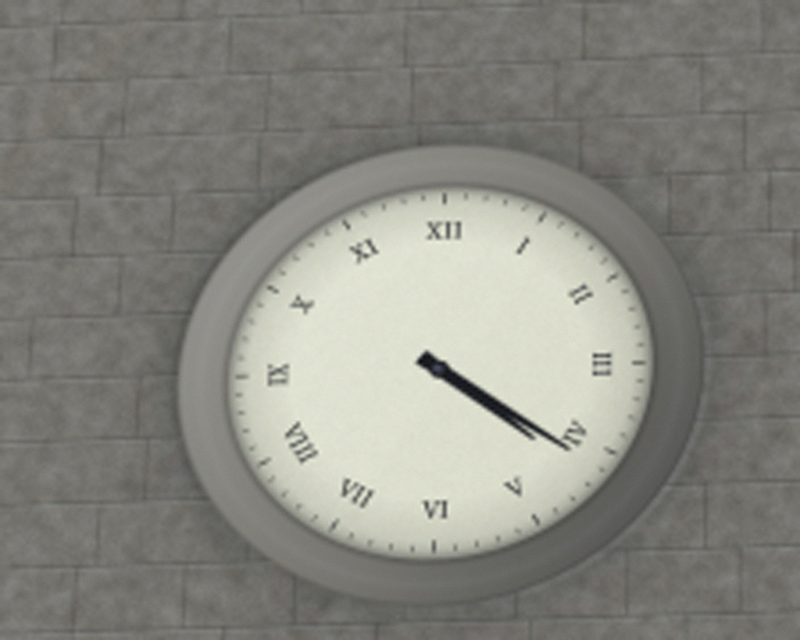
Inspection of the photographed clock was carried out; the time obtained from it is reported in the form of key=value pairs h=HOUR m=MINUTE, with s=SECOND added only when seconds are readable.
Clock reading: h=4 m=21
